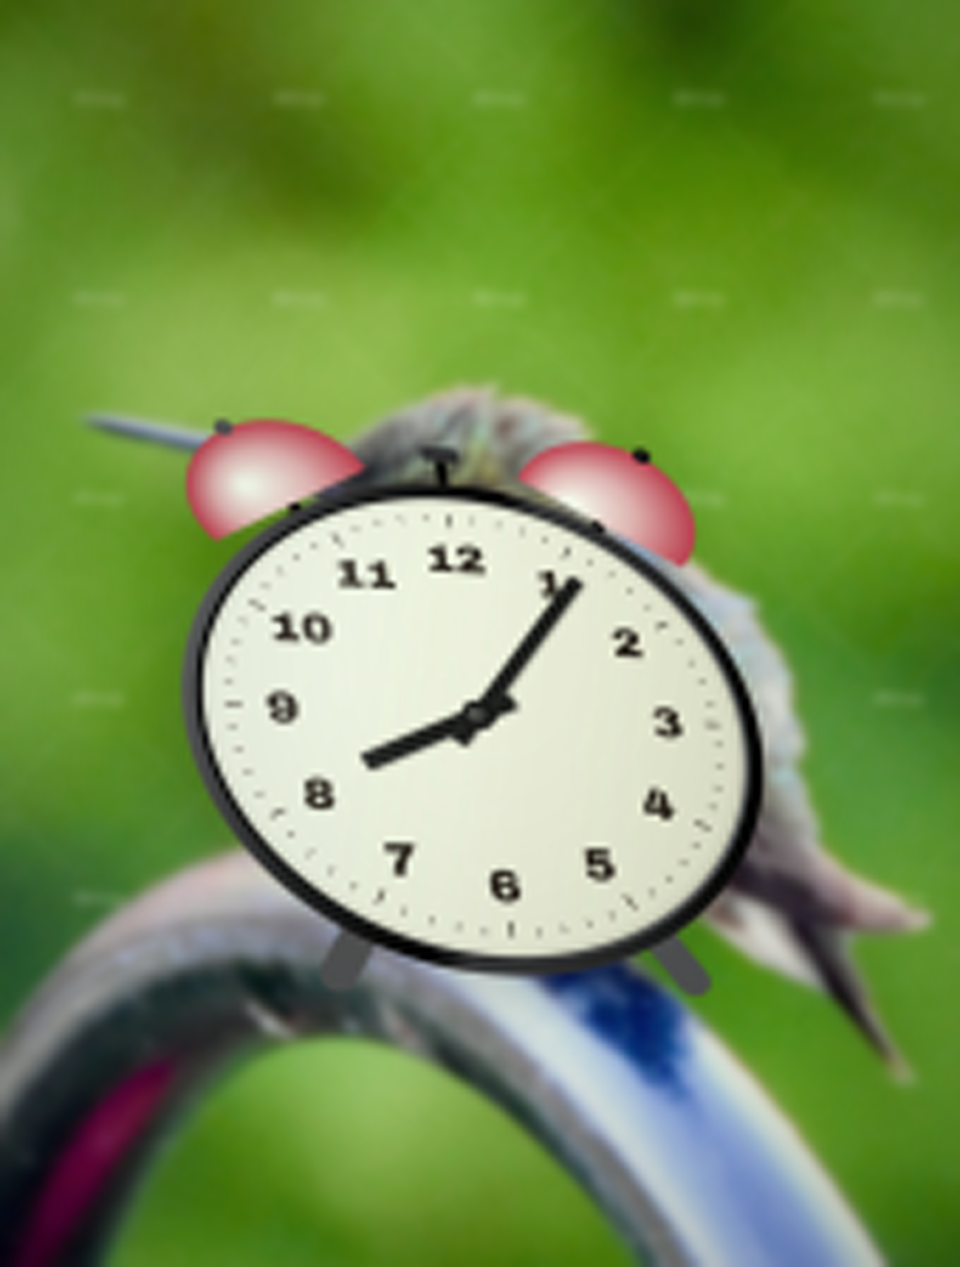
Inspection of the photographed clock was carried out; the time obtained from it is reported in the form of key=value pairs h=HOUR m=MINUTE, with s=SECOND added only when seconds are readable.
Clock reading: h=8 m=6
